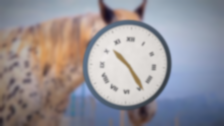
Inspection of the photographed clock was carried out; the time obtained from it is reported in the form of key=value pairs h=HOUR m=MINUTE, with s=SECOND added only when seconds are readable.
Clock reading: h=10 m=24
